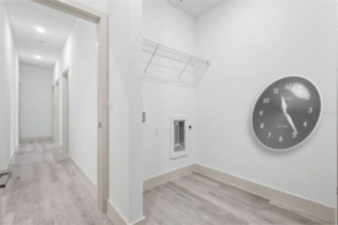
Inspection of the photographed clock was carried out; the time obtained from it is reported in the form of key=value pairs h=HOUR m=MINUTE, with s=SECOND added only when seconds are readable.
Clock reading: h=11 m=24
